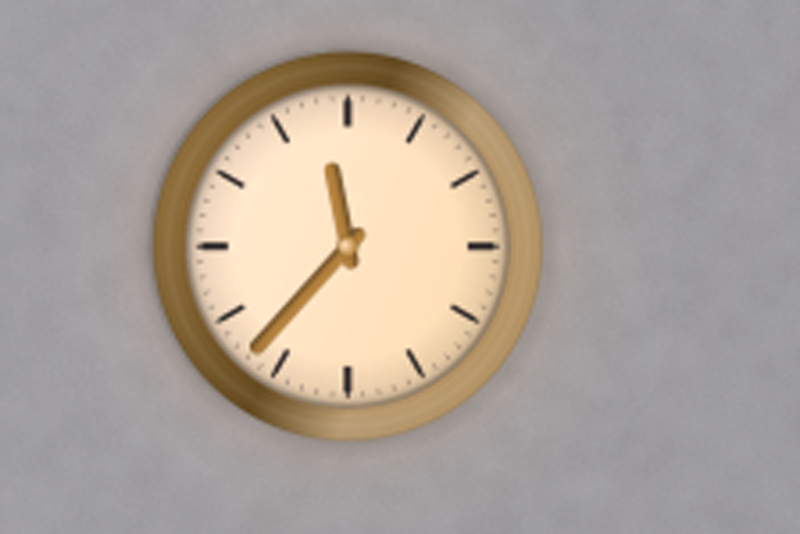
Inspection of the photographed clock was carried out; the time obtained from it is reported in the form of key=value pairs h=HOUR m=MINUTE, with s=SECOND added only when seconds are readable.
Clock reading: h=11 m=37
